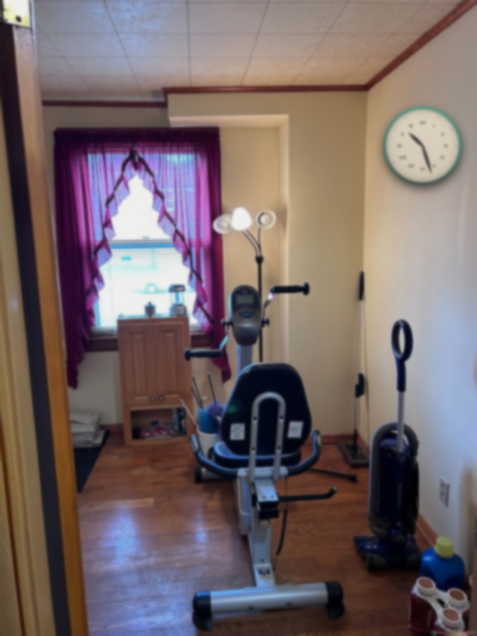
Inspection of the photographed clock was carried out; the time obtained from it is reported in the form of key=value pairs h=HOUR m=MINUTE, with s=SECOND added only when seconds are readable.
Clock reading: h=10 m=27
